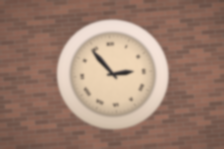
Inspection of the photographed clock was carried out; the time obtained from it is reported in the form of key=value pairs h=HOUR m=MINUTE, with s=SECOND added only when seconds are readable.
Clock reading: h=2 m=54
